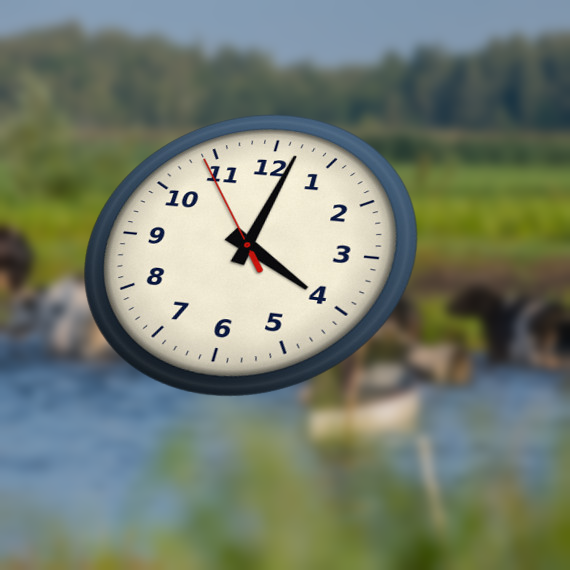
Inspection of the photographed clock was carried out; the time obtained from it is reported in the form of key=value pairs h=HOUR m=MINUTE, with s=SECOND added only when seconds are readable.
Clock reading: h=4 m=1 s=54
